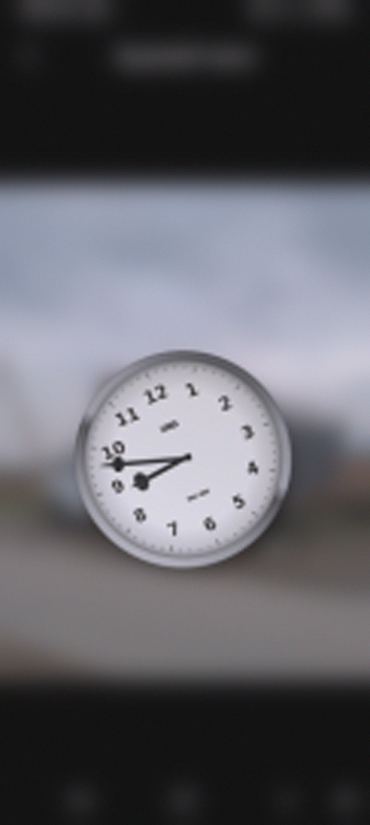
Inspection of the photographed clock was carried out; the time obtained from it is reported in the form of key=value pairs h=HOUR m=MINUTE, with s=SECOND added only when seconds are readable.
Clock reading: h=8 m=48
